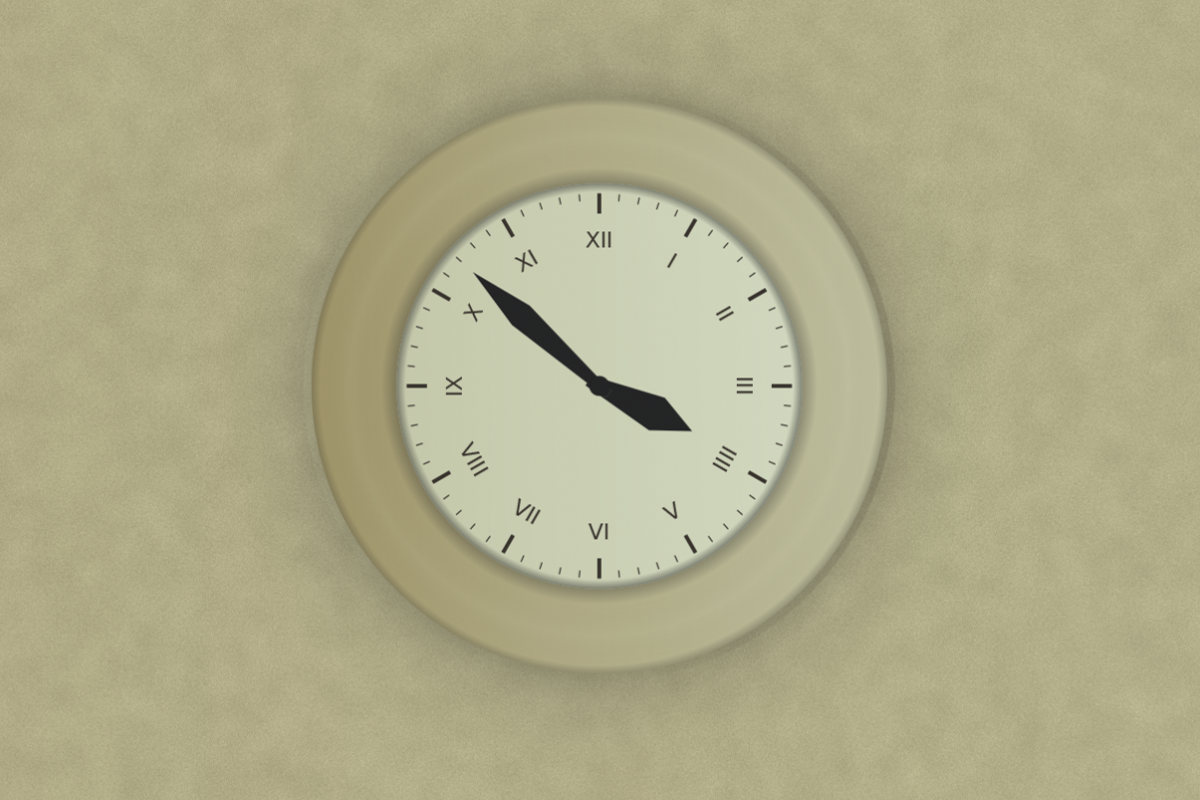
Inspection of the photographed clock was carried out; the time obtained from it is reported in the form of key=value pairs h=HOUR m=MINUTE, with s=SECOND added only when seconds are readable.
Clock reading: h=3 m=52
